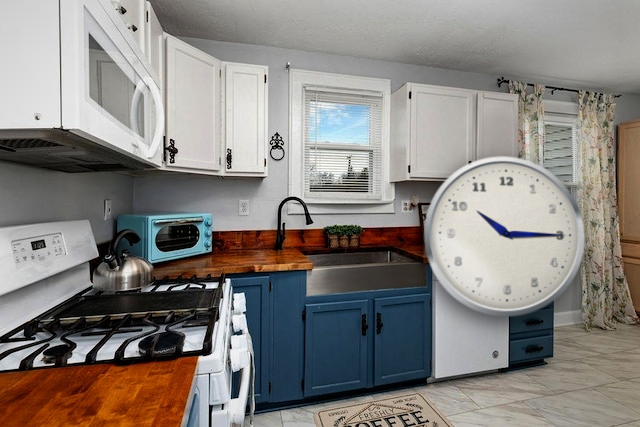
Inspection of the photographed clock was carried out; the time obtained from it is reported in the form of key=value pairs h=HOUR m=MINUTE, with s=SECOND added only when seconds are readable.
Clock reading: h=10 m=15
